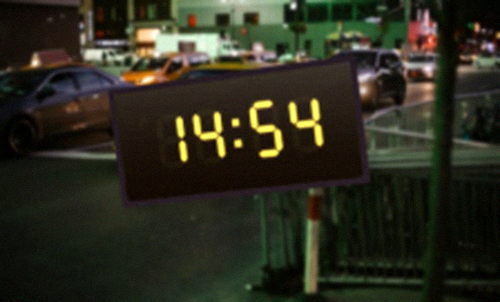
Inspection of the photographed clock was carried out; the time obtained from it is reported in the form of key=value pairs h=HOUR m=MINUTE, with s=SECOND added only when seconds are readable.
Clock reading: h=14 m=54
